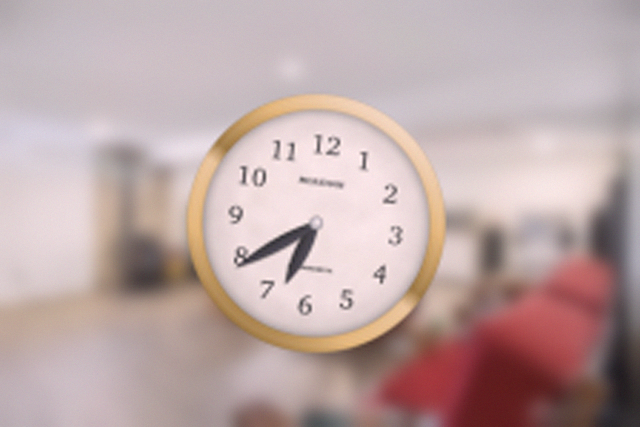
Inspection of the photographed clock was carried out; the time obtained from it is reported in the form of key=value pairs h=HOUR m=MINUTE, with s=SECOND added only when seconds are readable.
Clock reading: h=6 m=39
